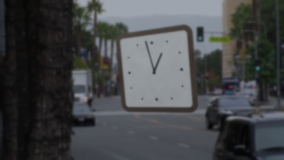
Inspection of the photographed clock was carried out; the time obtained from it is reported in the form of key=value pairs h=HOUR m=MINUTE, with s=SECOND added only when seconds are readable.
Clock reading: h=12 m=58
